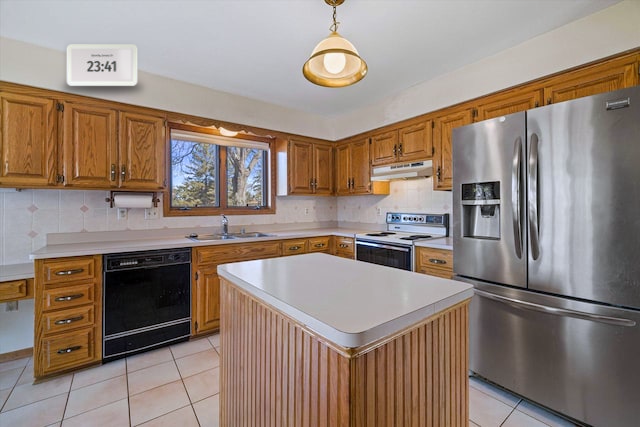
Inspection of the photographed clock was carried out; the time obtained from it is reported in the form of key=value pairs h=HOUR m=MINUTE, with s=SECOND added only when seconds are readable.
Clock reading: h=23 m=41
